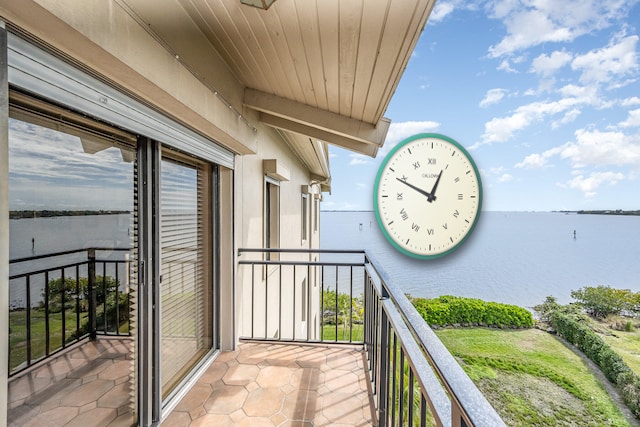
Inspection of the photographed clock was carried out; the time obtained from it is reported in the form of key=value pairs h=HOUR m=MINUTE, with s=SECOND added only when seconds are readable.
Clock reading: h=12 m=49
